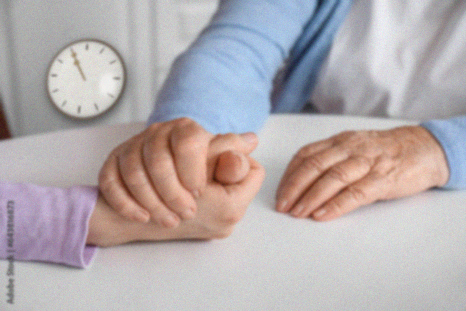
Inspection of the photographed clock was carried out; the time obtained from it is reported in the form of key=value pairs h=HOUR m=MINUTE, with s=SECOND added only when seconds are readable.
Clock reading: h=10 m=55
